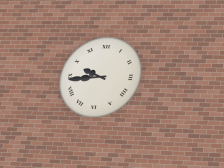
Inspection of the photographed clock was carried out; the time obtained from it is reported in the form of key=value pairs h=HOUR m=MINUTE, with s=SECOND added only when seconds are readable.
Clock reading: h=9 m=44
